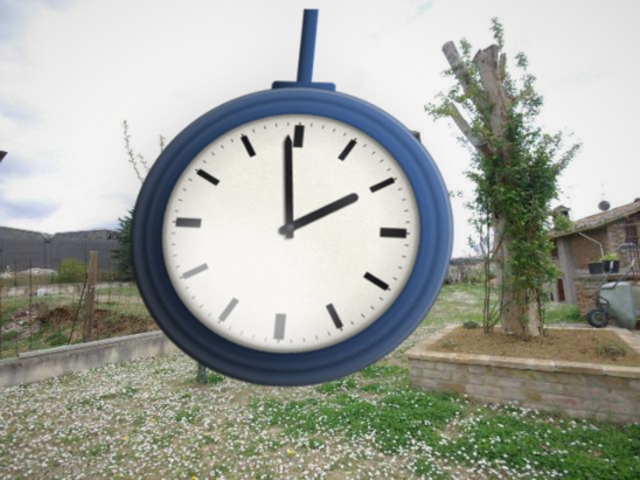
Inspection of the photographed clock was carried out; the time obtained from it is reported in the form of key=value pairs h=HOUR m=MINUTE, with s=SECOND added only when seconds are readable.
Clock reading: h=1 m=59
